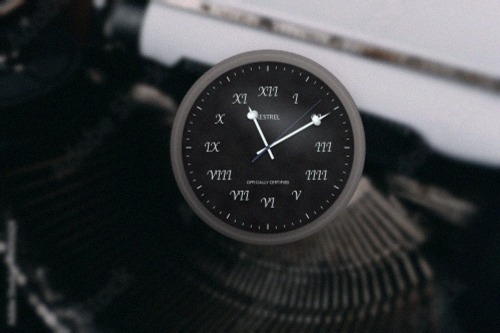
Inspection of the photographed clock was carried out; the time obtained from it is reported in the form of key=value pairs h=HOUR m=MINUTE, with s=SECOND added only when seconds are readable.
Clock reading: h=11 m=10 s=8
